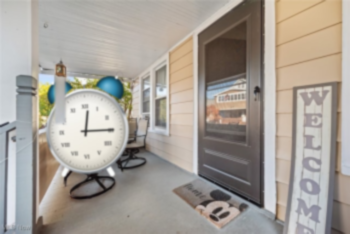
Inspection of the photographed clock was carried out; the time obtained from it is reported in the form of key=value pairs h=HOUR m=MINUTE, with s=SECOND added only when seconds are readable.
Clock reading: h=12 m=15
